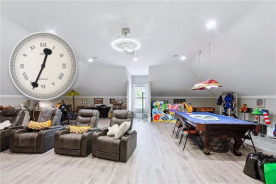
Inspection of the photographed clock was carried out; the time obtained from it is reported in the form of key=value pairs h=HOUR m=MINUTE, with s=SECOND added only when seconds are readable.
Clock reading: h=12 m=34
